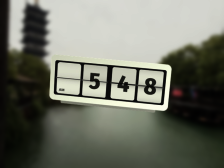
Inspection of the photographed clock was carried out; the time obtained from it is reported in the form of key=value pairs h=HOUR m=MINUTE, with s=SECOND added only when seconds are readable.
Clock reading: h=5 m=48
